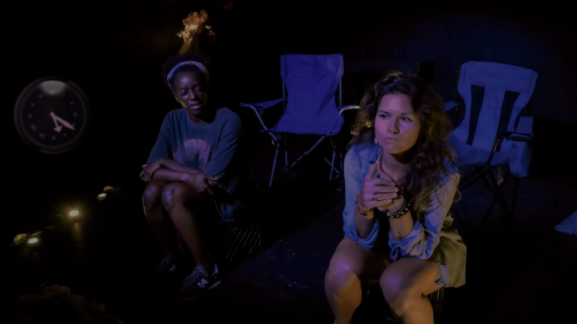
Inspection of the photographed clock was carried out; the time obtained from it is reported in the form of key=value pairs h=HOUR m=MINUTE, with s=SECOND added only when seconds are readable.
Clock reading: h=5 m=21
